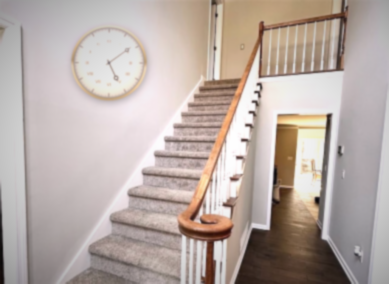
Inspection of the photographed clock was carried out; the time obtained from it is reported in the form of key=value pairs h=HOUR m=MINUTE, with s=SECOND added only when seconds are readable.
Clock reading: h=5 m=9
